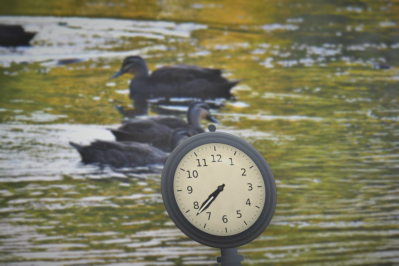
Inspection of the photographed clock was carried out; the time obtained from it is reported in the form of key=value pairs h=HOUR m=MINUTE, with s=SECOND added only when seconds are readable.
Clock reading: h=7 m=38
